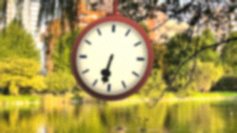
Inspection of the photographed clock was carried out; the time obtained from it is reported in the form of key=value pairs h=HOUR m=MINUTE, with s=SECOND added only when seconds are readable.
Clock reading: h=6 m=32
